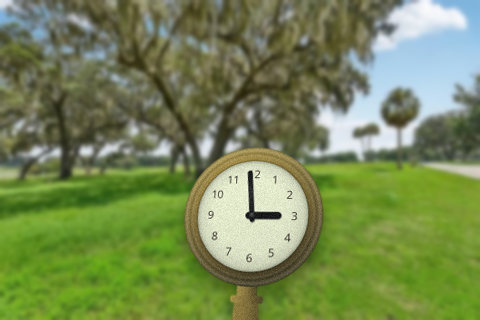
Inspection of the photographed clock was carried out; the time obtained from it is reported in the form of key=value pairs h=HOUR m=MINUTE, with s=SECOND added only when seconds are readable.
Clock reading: h=2 m=59
